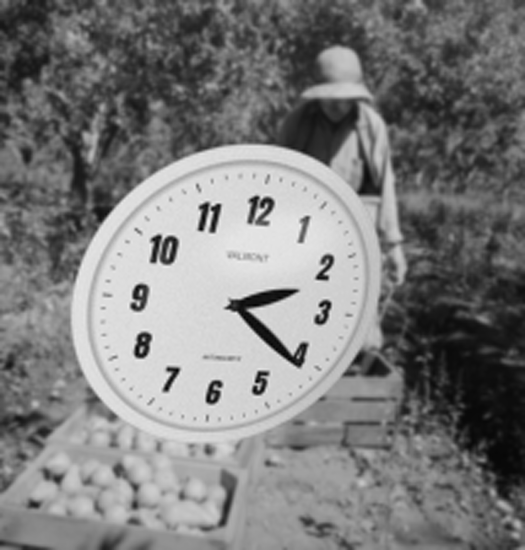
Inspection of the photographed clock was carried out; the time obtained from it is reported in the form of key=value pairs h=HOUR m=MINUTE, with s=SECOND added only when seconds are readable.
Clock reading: h=2 m=21
